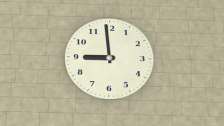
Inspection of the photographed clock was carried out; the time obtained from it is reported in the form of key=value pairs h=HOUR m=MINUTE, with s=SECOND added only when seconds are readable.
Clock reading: h=8 m=59
